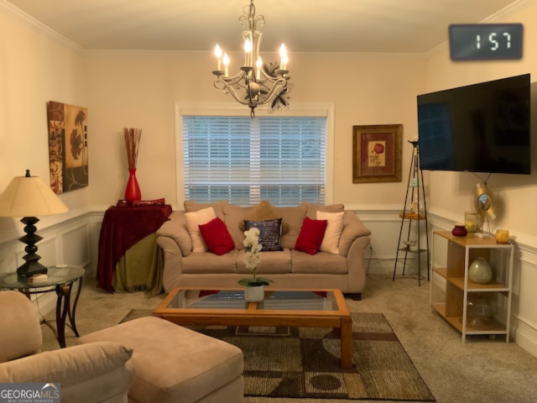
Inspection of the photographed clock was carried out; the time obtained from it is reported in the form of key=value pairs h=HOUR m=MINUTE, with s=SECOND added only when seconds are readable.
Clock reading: h=1 m=57
